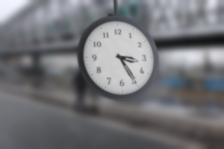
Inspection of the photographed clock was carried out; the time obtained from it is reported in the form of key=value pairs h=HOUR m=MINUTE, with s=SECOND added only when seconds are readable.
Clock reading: h=3 m=25
